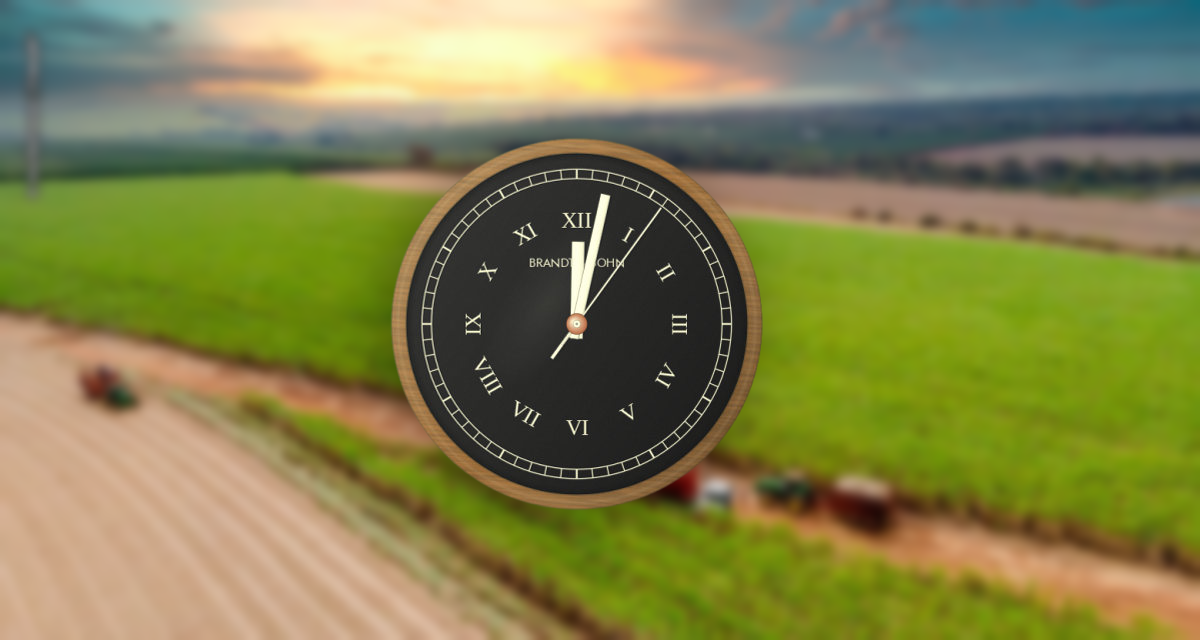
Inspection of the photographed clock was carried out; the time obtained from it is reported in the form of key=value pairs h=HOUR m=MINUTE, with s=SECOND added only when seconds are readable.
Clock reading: h=12 m=2 s=6
